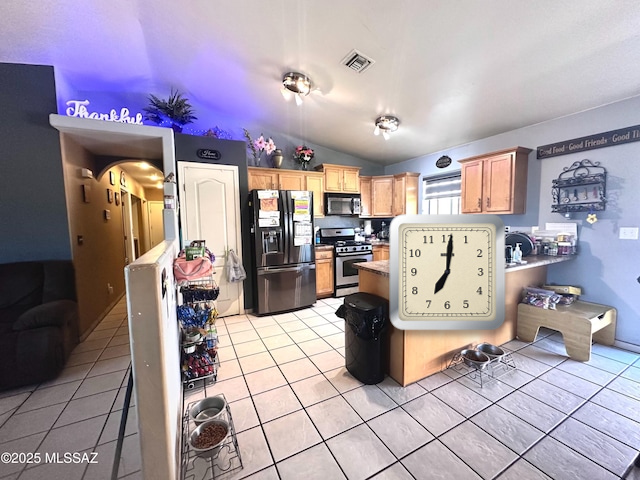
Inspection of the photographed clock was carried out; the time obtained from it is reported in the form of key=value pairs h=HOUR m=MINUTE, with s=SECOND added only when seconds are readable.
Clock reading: h=7 m=1
